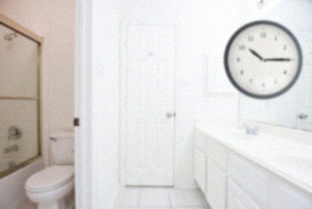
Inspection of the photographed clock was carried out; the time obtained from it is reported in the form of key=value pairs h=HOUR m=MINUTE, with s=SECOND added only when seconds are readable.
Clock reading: h=10 m=15
